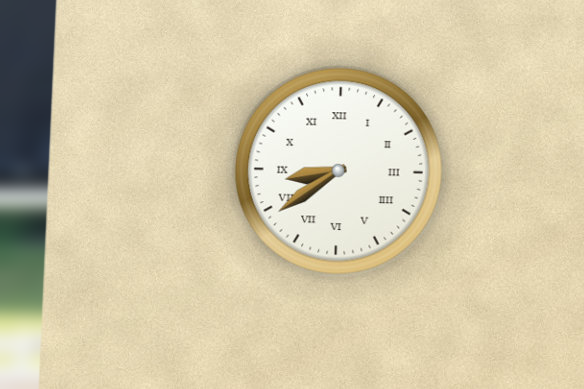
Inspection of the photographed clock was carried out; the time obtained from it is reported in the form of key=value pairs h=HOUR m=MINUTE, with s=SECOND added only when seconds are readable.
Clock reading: h=8 m=39
